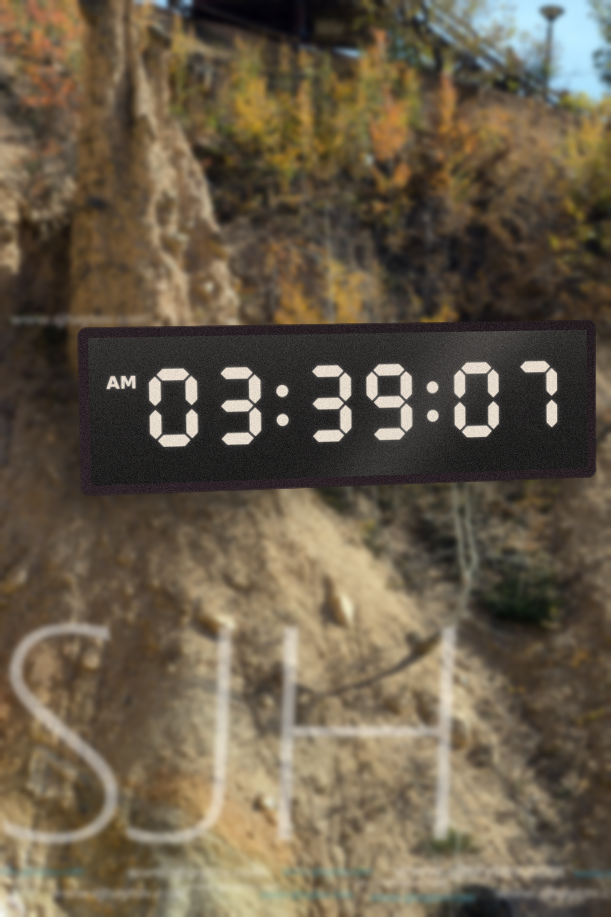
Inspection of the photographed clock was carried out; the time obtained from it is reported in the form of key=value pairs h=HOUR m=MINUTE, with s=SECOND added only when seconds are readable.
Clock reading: h=3 m=39 s=7
